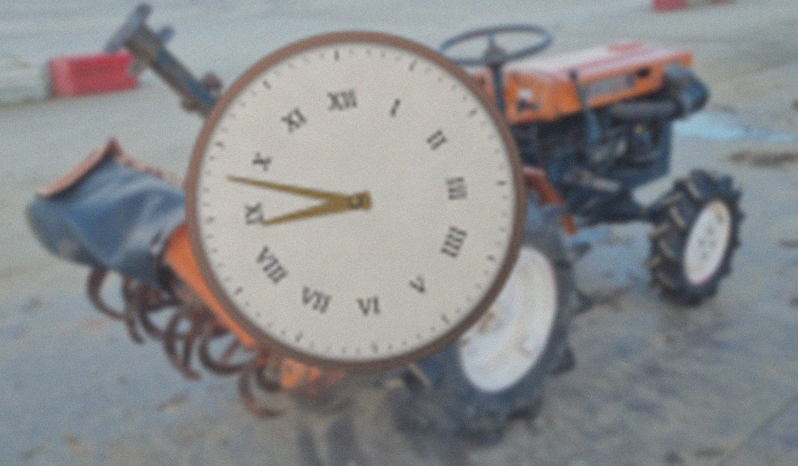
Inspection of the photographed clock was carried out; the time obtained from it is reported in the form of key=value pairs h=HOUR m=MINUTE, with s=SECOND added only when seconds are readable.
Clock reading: h=8 m=48
